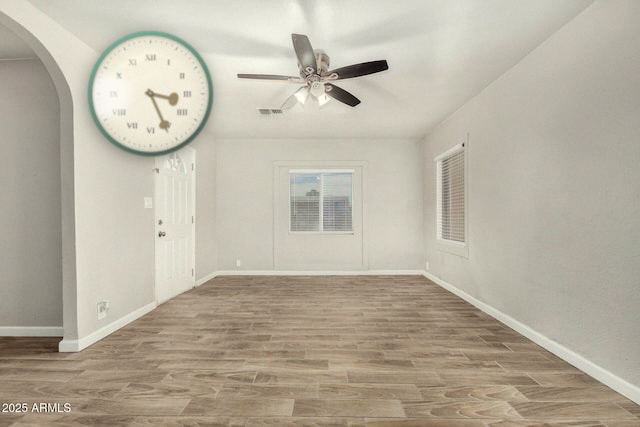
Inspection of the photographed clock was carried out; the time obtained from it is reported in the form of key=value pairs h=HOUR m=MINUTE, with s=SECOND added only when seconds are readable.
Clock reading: h=3 m=26
